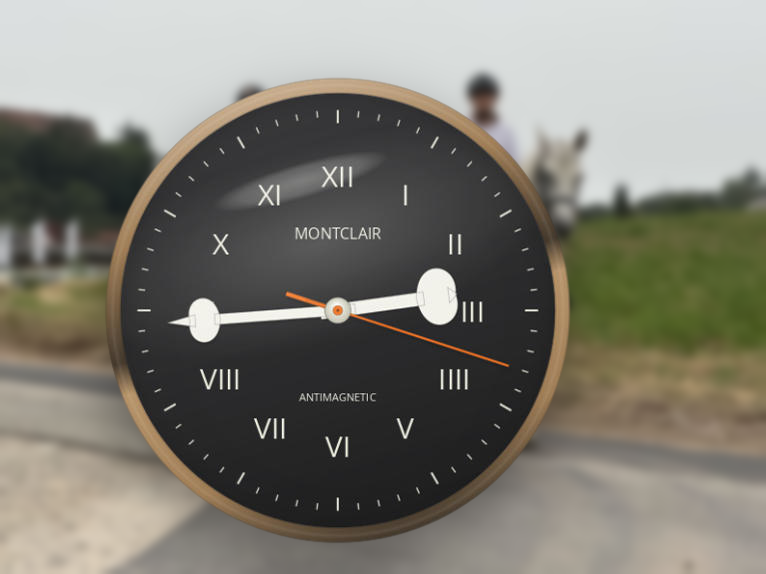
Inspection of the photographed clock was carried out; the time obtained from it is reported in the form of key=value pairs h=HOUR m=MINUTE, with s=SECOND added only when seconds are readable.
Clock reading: h=2 m=44 s=18
